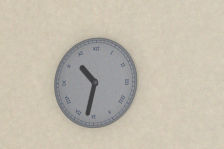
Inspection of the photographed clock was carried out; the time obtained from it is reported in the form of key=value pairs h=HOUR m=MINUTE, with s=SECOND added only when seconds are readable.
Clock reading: h=10 m=32
